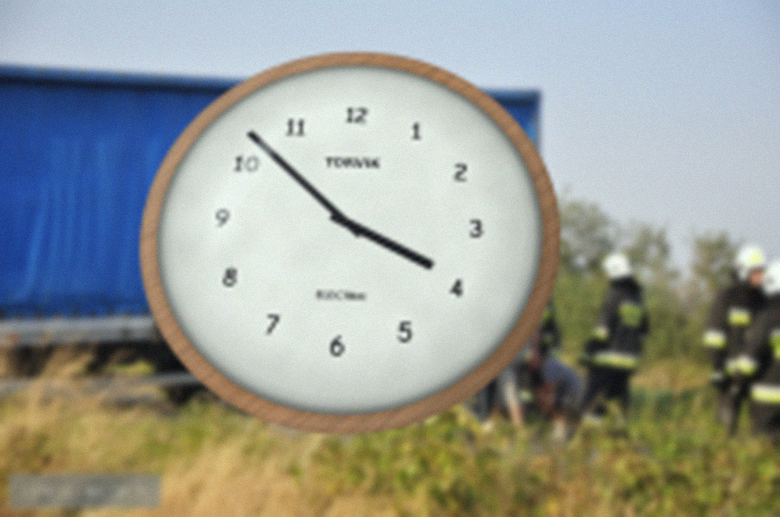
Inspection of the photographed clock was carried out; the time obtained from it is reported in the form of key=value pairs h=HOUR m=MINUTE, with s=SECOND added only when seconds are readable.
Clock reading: h=3 m=52
